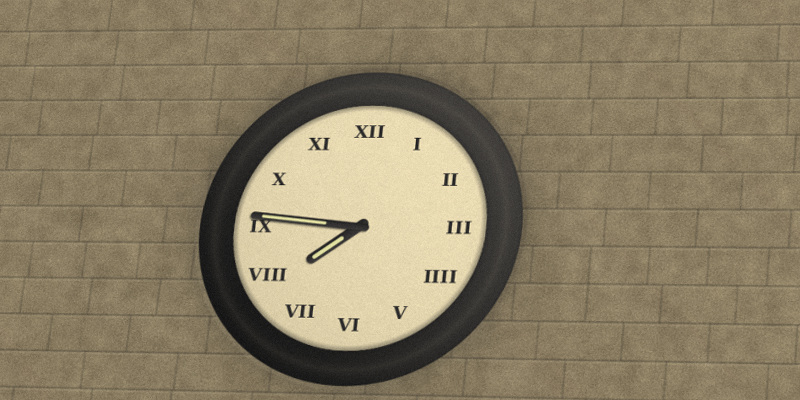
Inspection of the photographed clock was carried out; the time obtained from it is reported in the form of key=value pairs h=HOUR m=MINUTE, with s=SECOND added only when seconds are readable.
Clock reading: h=7 m=46
